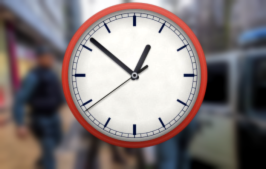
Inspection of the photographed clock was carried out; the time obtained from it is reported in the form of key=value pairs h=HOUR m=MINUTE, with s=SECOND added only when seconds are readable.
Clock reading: h=12 m=51 s=39
